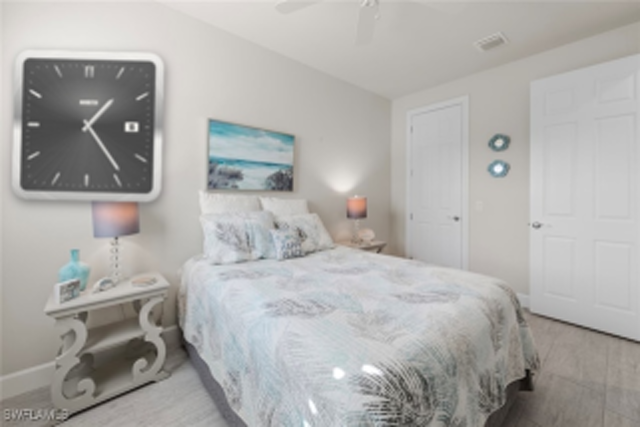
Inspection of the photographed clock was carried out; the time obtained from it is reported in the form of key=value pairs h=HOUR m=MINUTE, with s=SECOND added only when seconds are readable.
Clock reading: h=1 m=24
